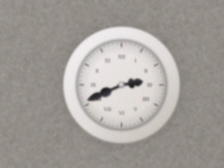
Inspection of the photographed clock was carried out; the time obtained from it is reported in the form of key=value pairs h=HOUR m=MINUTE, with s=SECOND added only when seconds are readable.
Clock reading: h=2 m=41
